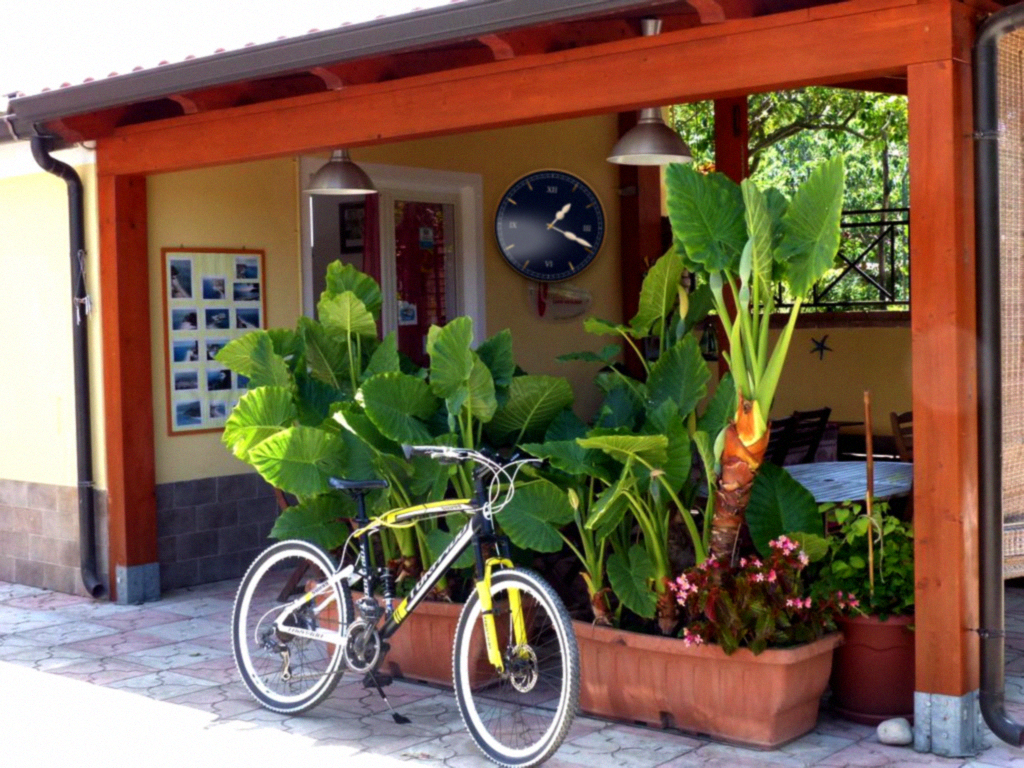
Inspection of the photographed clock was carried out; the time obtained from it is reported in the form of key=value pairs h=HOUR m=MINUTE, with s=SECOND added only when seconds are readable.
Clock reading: h=1 m=19
